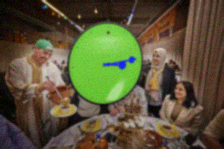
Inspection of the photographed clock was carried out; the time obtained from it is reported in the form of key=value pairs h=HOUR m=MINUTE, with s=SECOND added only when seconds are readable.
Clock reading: h=3 m=14
